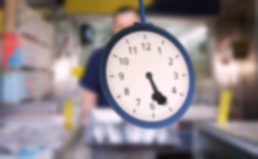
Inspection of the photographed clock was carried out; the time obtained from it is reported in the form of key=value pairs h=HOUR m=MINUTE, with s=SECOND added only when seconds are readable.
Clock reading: h=5 m=26
